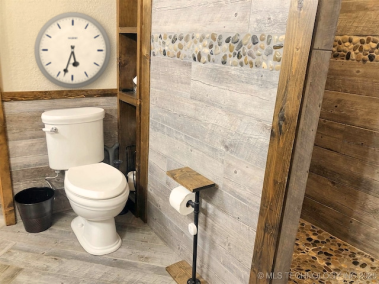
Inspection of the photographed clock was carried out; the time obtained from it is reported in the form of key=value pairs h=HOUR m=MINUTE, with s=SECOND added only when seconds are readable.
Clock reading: h=5 m=33
